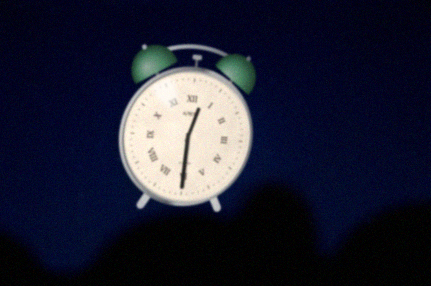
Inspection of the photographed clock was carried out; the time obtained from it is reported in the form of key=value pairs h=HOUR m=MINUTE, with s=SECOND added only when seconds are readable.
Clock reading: h=12 m=30
